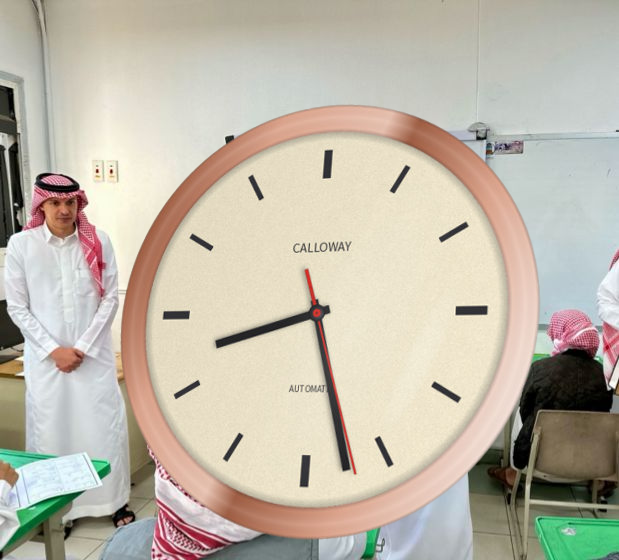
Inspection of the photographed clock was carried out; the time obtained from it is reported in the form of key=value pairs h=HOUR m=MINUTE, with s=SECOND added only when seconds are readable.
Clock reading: h=8 m=27 s=27
